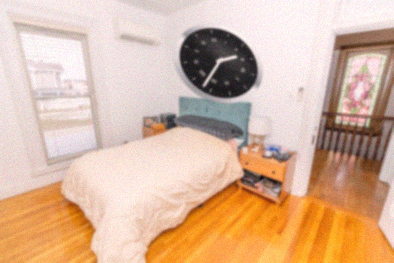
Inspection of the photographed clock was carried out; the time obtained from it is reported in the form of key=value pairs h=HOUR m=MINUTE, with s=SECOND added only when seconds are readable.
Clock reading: h=2 m=37
